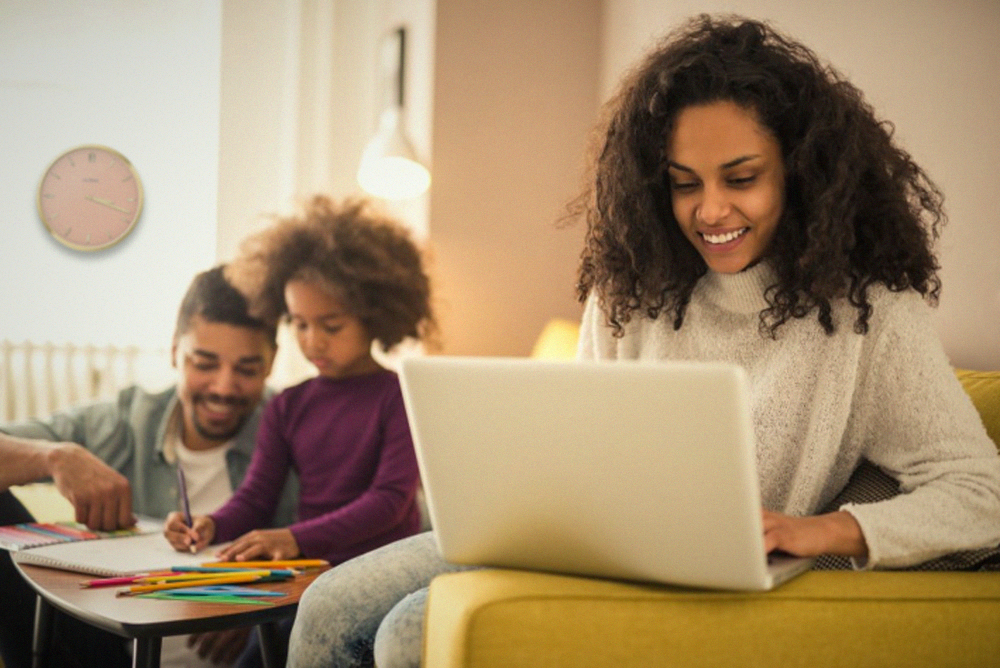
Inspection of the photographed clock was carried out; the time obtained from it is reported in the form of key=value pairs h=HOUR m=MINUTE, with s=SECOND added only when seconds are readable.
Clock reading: h=3 m=18
